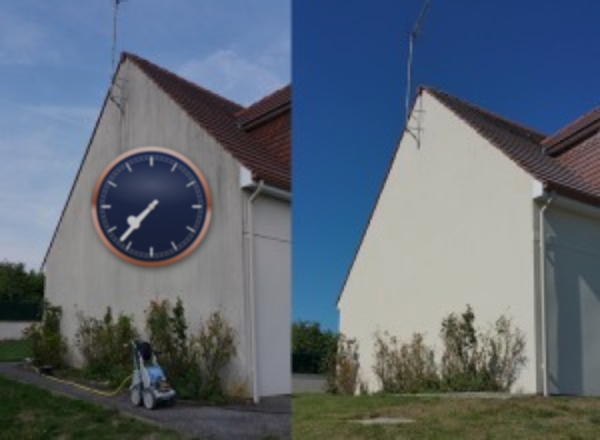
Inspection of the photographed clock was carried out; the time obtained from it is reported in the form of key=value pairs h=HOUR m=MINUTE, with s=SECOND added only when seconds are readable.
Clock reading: h=7 m=37
